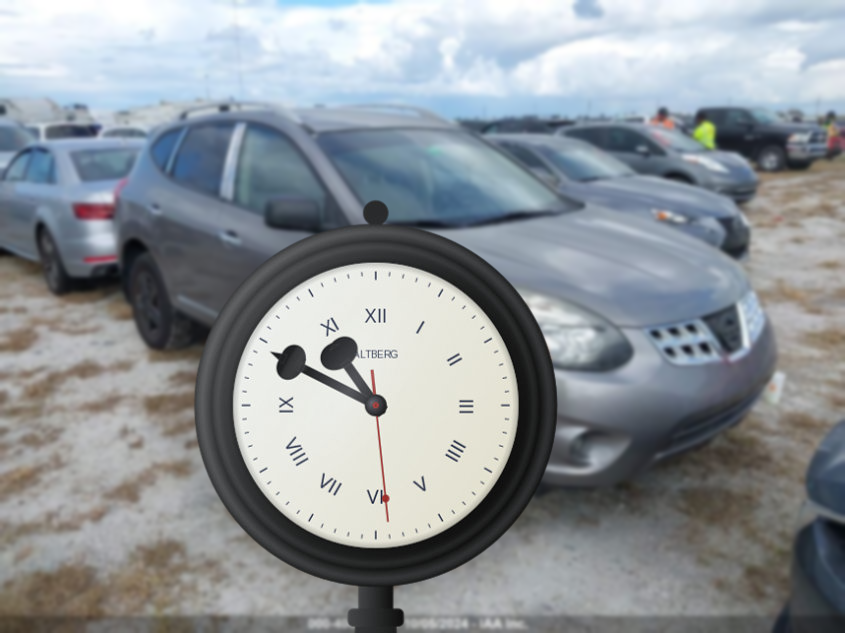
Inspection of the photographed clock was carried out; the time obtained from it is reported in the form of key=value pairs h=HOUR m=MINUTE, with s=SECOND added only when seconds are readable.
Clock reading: h=10 m=49 s=29
